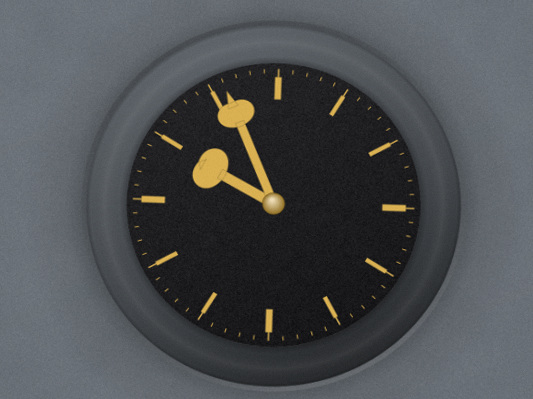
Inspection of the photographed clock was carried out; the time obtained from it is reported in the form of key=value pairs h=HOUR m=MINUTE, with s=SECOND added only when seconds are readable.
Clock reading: h=9 m=56
